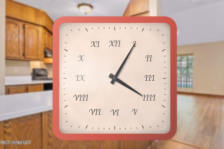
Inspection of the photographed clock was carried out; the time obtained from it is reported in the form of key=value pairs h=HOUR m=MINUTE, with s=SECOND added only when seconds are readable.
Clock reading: h=4 m=5
